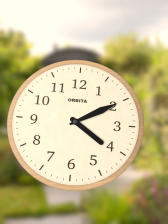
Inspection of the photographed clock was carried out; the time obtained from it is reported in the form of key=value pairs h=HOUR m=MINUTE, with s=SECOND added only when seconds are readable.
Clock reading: h=4 m=10
